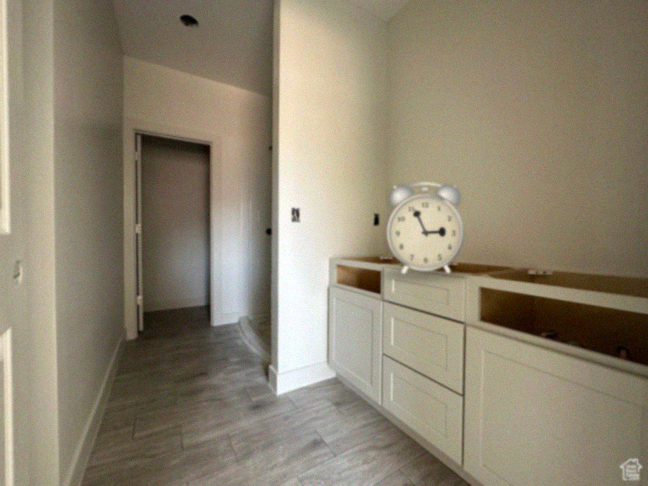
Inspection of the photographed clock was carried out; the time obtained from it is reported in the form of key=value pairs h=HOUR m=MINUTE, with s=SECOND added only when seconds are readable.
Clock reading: h=2 m=56
